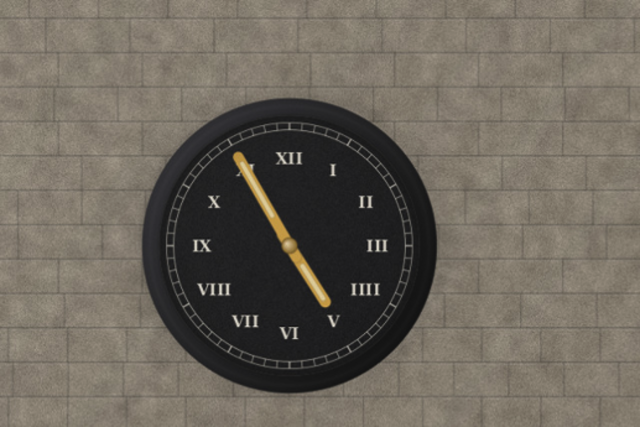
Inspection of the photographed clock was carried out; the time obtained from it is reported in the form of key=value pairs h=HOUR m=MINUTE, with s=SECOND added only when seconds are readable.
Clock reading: h=4 m=55
